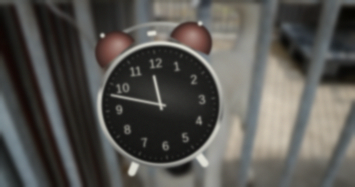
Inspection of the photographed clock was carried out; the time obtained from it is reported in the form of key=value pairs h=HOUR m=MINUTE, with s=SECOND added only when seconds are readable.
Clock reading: h=11 m=48
